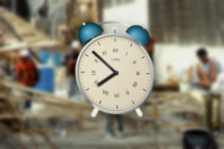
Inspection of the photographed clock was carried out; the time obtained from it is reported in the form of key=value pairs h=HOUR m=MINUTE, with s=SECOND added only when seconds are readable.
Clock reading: h=7 m=52
